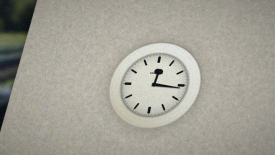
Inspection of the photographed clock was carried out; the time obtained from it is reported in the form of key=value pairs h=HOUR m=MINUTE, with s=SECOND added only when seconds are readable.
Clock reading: h=12 m=16
